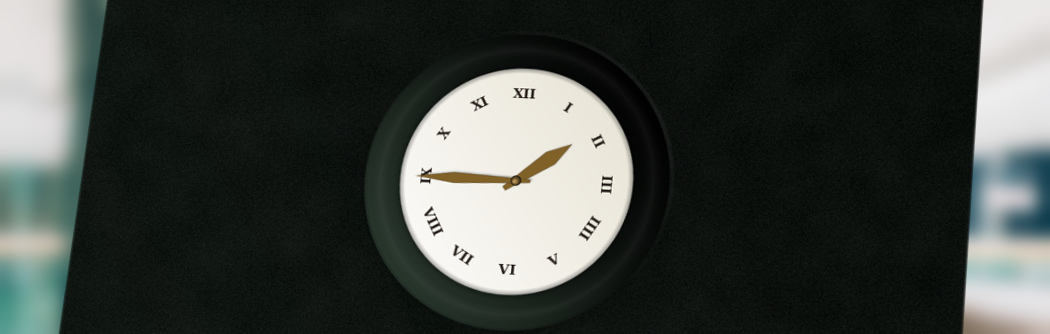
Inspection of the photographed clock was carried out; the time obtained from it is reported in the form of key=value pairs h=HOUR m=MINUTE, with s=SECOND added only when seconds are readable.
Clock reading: h=1 m=45
